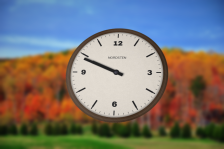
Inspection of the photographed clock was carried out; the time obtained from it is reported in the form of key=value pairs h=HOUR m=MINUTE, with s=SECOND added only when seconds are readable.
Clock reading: h=9 m=49
